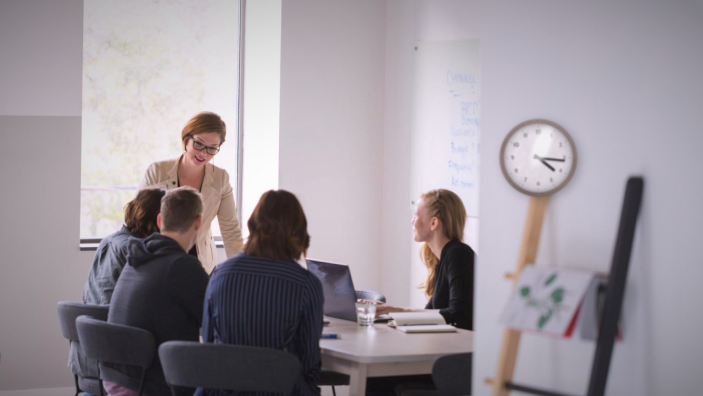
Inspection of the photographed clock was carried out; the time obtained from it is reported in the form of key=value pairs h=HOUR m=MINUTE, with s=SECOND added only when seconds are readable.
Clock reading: h=4 m=16
